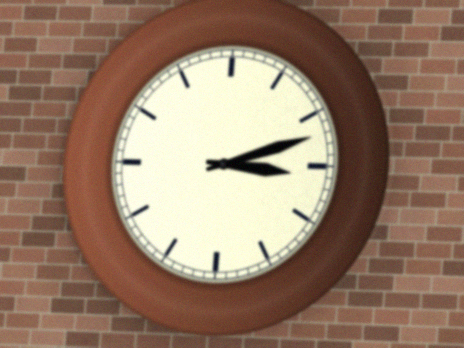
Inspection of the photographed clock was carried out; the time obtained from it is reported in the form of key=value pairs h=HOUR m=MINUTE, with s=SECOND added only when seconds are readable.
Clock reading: h=3 m=12
